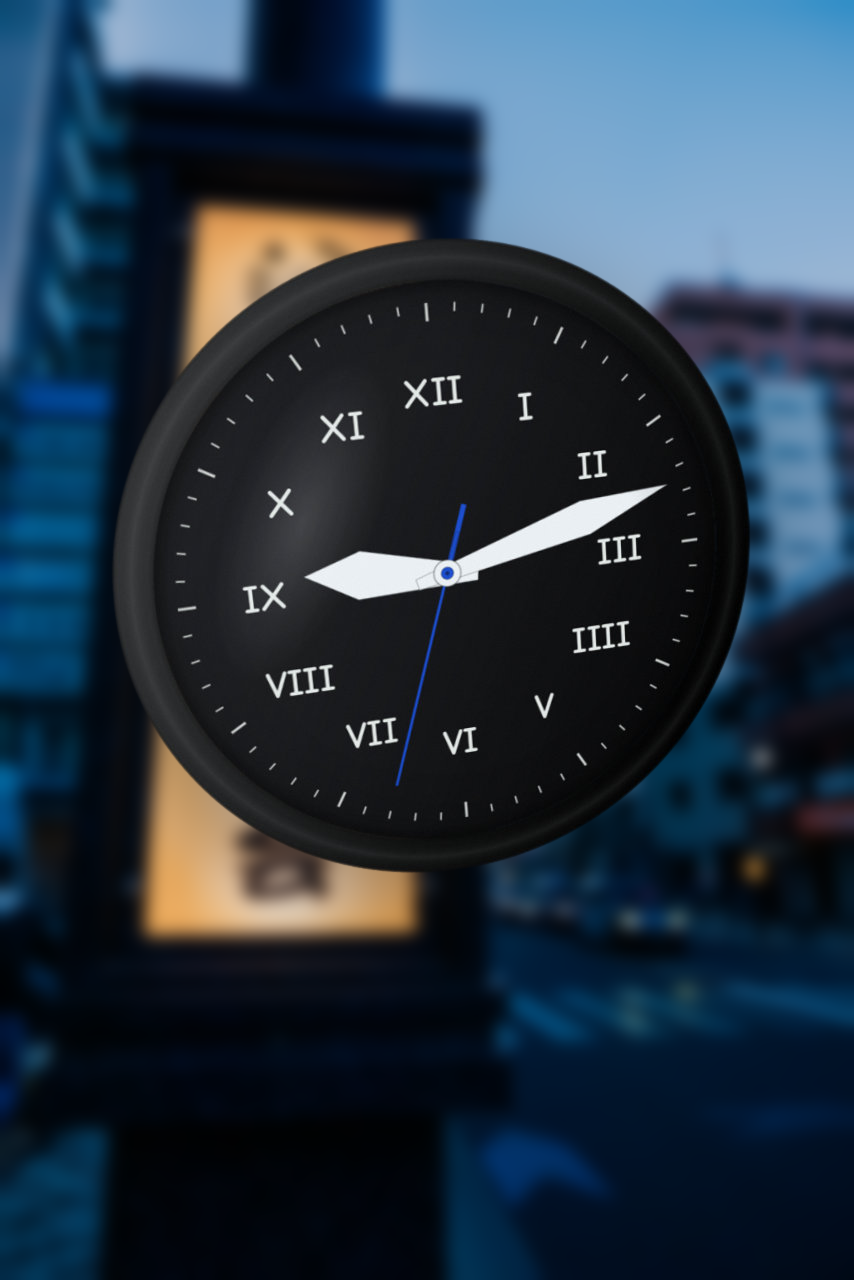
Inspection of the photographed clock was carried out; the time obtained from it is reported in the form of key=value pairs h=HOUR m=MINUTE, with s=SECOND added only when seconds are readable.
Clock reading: h=9 m=12 s=33
